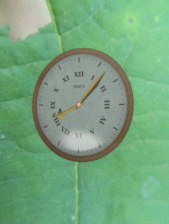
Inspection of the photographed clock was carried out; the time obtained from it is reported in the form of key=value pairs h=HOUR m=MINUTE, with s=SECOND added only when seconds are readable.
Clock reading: h=8 m=7
